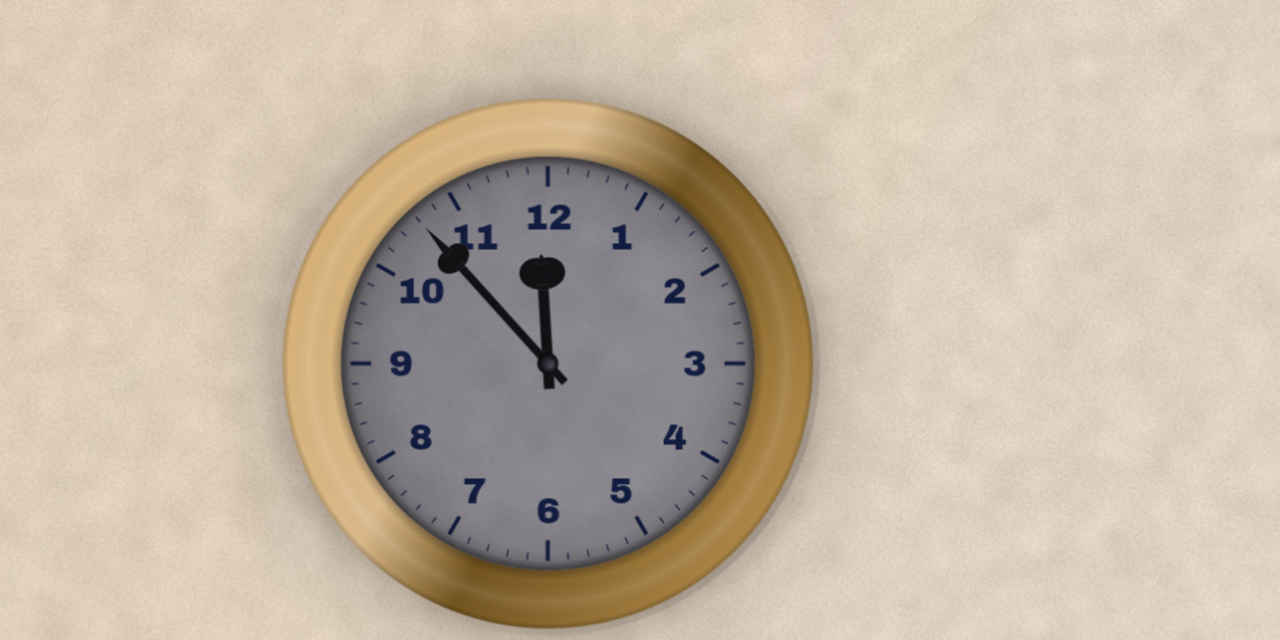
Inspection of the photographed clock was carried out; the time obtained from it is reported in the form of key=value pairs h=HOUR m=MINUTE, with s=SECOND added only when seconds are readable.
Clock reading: h=11 m=53
